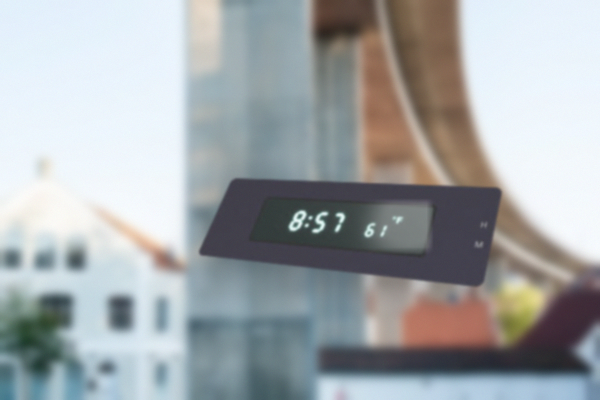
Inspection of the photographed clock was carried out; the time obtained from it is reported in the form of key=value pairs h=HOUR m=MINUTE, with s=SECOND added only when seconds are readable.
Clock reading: h=8 m=57
